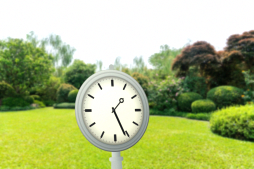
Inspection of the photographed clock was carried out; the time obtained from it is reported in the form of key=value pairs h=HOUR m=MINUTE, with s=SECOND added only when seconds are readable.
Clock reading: h=1 m=26
